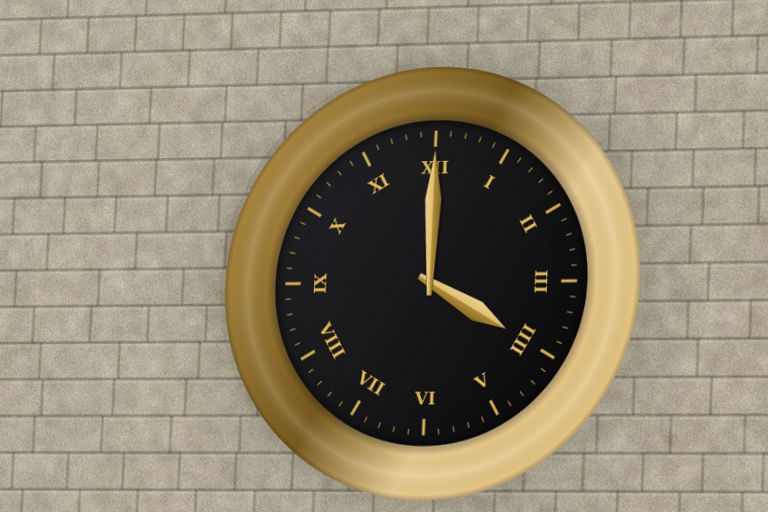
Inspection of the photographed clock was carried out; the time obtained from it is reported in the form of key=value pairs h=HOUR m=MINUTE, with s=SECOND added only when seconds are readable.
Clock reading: h=4 m=0
